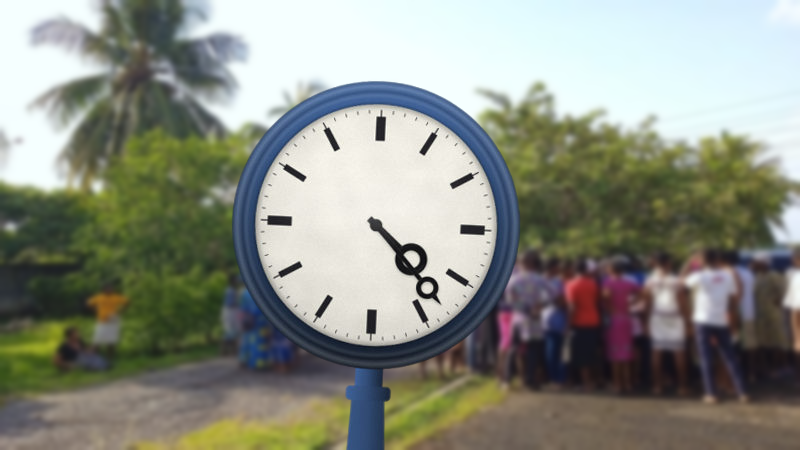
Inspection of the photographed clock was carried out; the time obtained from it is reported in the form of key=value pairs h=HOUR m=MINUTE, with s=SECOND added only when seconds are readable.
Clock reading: h=4 m=23
